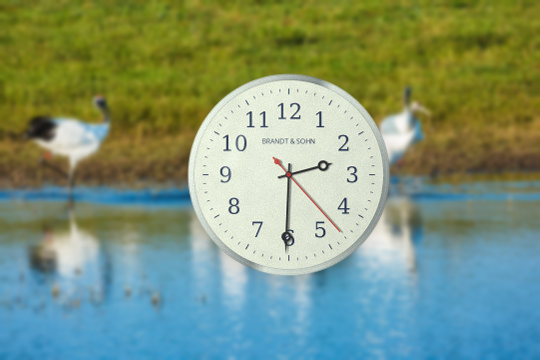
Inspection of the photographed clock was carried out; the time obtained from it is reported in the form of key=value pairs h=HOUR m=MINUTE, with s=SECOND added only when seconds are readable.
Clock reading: h=2 m=30 s=23
